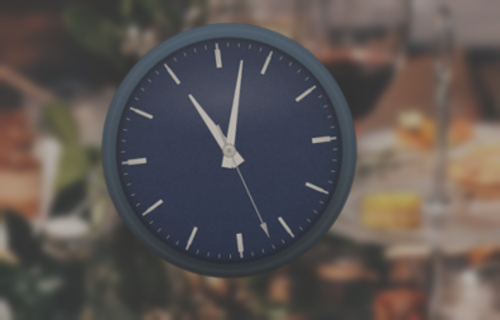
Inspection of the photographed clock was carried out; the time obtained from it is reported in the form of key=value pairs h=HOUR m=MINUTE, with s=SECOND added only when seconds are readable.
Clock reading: h=11 m=2 s=27
